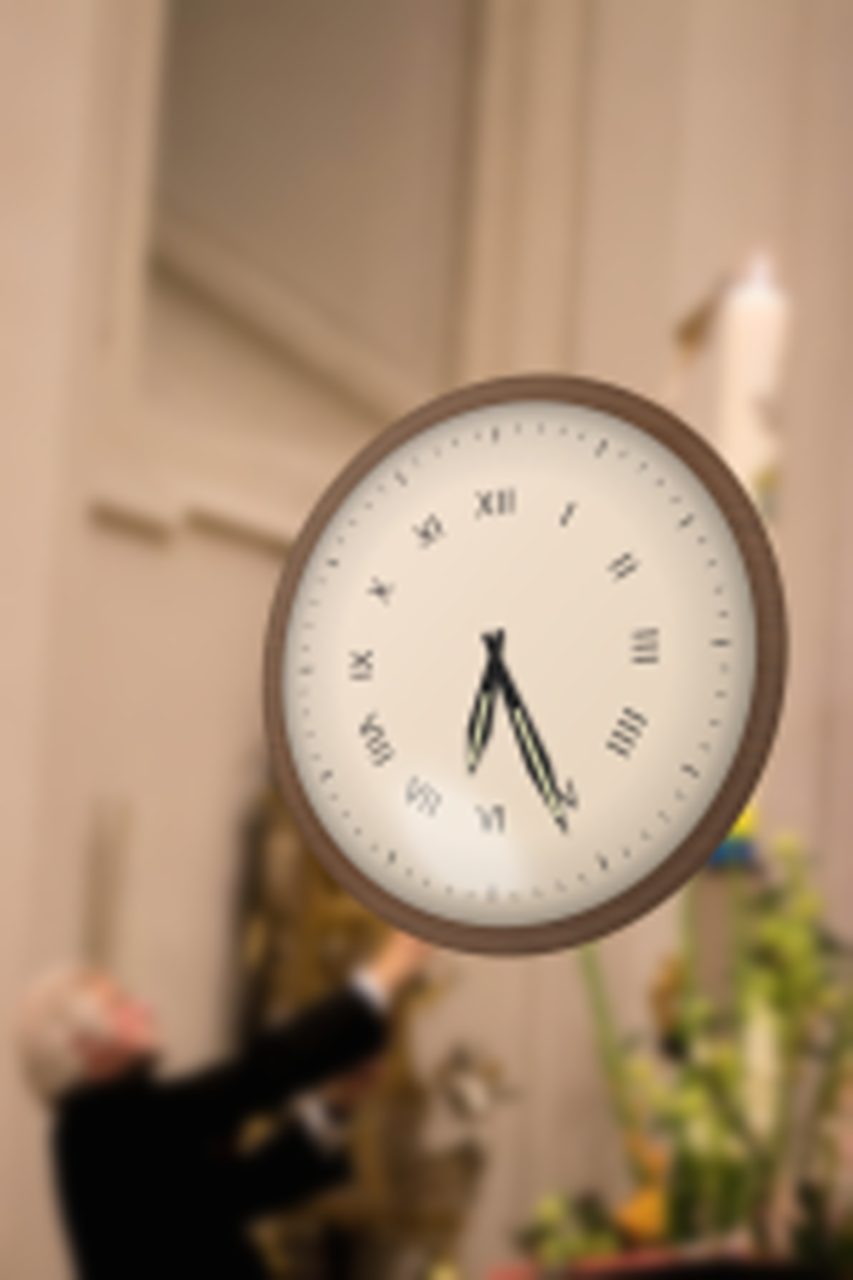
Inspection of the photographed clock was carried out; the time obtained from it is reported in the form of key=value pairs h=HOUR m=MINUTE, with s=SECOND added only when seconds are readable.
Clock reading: h=6 m=26
